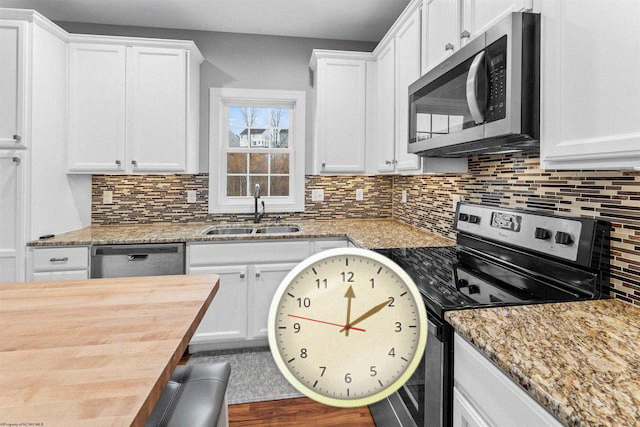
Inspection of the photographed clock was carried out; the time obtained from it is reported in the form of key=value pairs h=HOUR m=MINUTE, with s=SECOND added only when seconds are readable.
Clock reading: h=12 m=9 s=47
